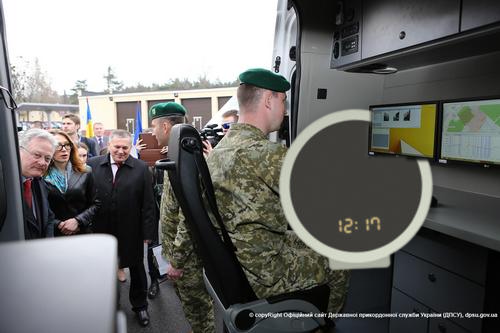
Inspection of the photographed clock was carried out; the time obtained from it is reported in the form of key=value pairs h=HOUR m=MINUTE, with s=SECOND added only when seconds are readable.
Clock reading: h=12 m=17
